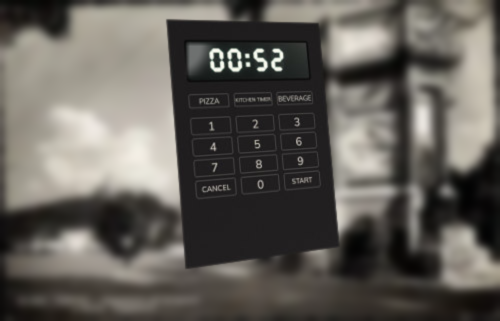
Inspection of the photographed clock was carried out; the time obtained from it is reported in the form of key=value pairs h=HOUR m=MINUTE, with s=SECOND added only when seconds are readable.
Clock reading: h=0 m=52
